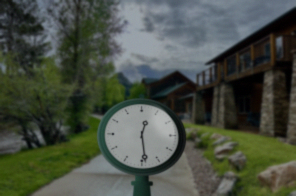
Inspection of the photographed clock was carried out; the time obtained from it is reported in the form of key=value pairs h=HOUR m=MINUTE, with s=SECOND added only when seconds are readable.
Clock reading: h=12 m=29
